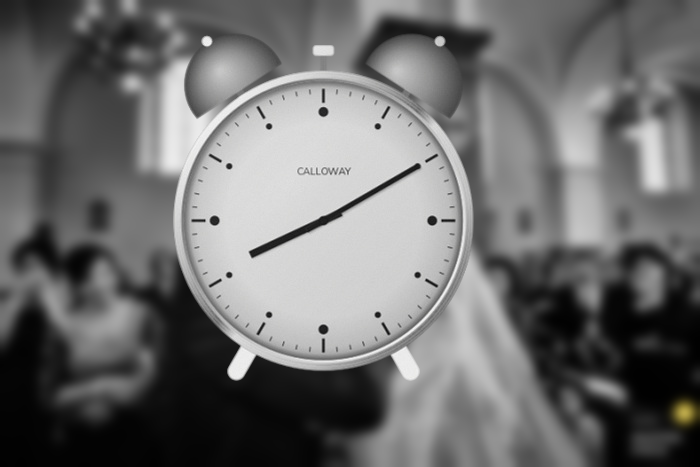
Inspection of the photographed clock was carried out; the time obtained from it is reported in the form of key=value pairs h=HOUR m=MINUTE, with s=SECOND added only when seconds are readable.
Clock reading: h=8 m=10
